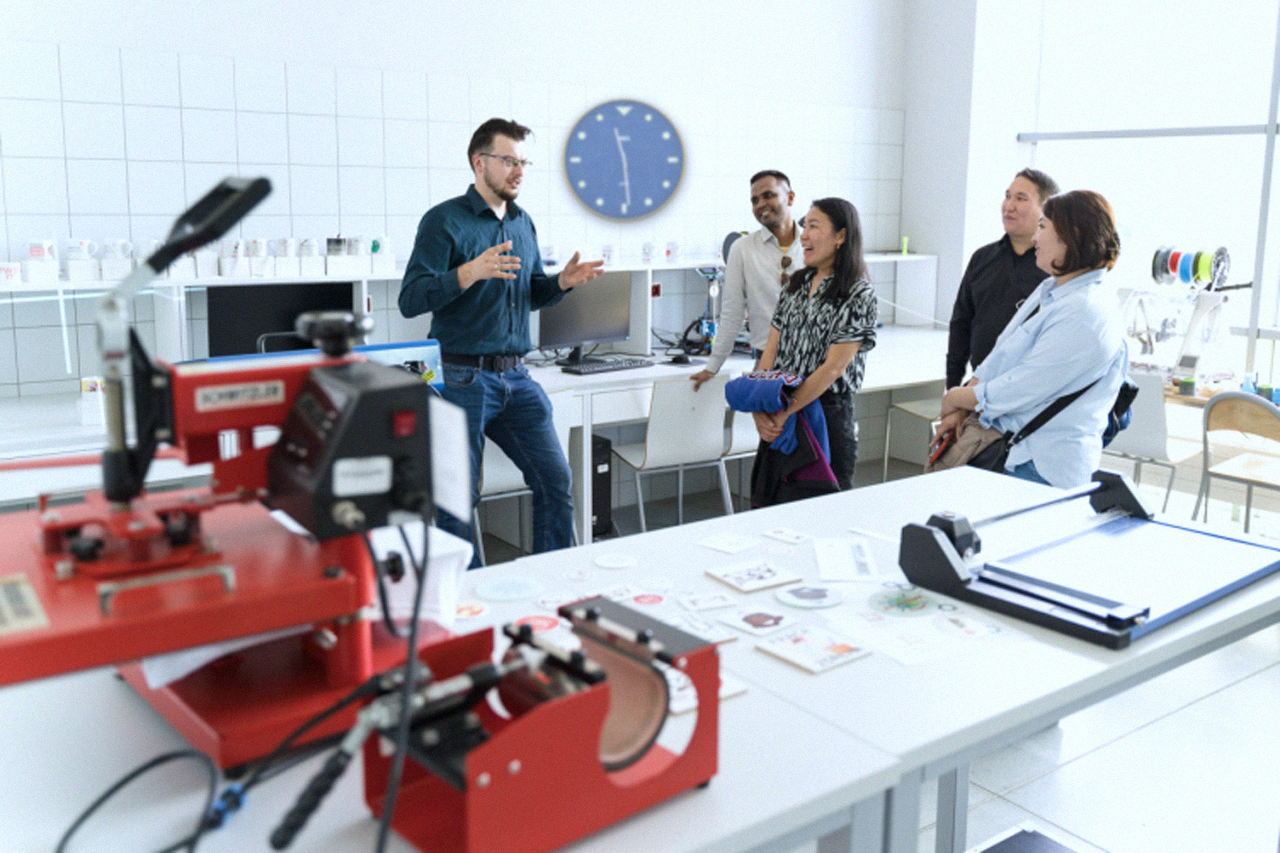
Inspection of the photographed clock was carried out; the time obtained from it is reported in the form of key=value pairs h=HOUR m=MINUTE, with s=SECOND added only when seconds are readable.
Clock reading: h=11 m=29
